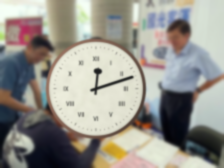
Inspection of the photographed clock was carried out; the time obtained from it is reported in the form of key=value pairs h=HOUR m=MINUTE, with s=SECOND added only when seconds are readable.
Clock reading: h=12 m=12
